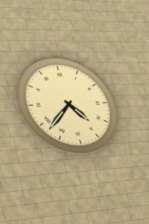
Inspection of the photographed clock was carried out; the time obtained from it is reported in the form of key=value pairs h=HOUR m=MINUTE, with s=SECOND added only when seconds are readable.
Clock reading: h=4 m=38
